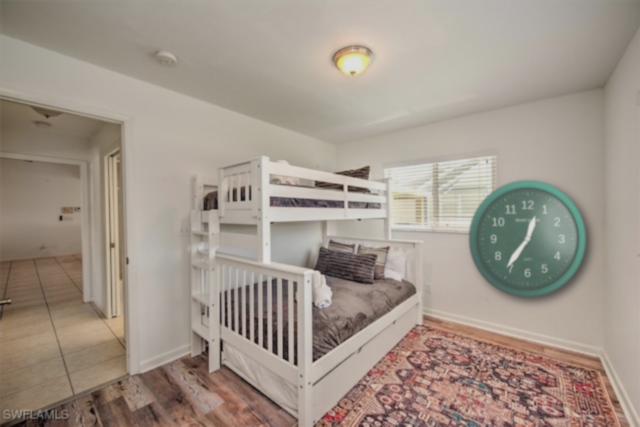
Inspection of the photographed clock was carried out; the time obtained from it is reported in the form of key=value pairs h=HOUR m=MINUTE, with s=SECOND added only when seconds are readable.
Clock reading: h=12 m=36
